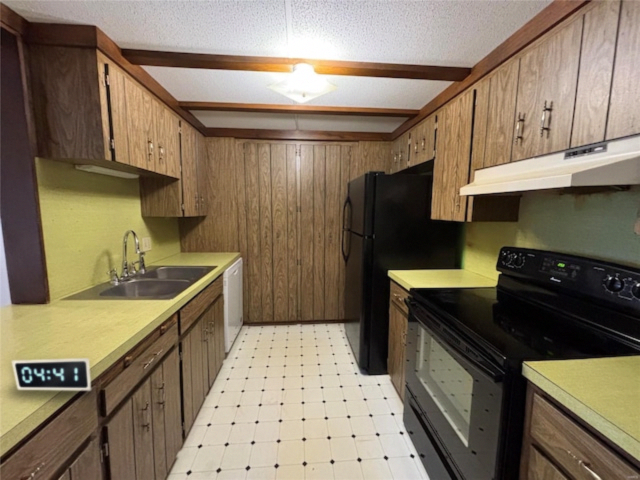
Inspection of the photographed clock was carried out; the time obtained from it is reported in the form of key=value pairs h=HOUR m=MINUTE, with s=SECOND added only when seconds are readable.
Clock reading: h=4 m=41
